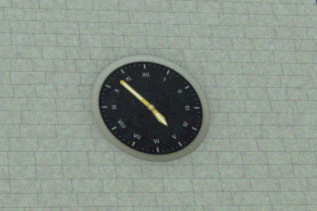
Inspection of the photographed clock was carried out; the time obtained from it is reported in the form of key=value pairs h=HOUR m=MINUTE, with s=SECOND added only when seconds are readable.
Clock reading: h=4 m=53
